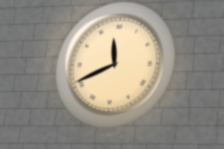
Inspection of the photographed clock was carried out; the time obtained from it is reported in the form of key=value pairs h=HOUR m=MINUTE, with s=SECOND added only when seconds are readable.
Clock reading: h=11 m=41
